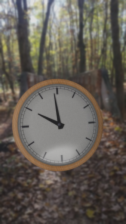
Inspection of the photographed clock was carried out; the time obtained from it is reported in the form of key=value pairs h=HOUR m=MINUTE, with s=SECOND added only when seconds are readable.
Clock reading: h=9 m=59
